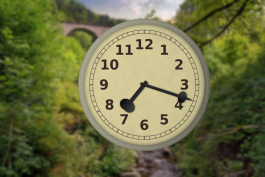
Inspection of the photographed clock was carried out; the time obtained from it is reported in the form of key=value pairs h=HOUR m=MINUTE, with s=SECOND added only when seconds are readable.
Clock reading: h=7 m=18
